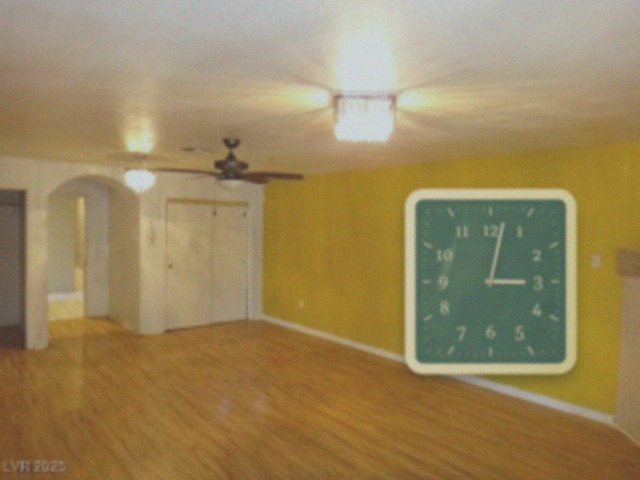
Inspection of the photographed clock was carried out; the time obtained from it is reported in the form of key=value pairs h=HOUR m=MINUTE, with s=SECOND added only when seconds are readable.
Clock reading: h=3 m=2
